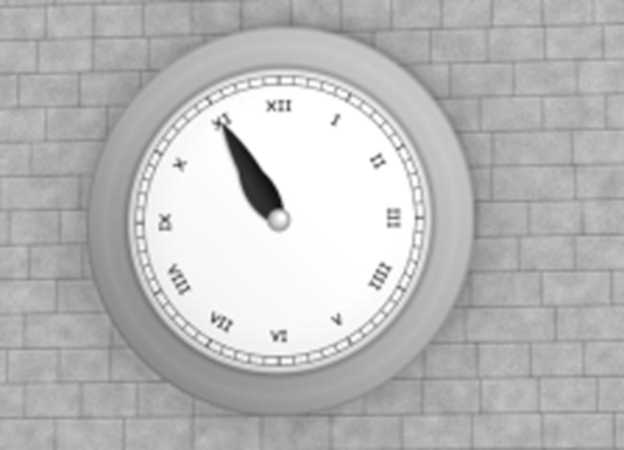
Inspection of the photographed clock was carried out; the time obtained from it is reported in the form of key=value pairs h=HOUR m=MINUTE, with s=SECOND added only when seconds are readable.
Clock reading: h=10 m=55
